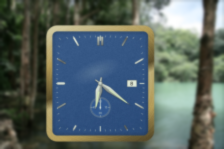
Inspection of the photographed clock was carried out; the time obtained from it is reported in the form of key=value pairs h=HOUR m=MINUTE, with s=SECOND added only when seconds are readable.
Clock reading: h=6 m=21
